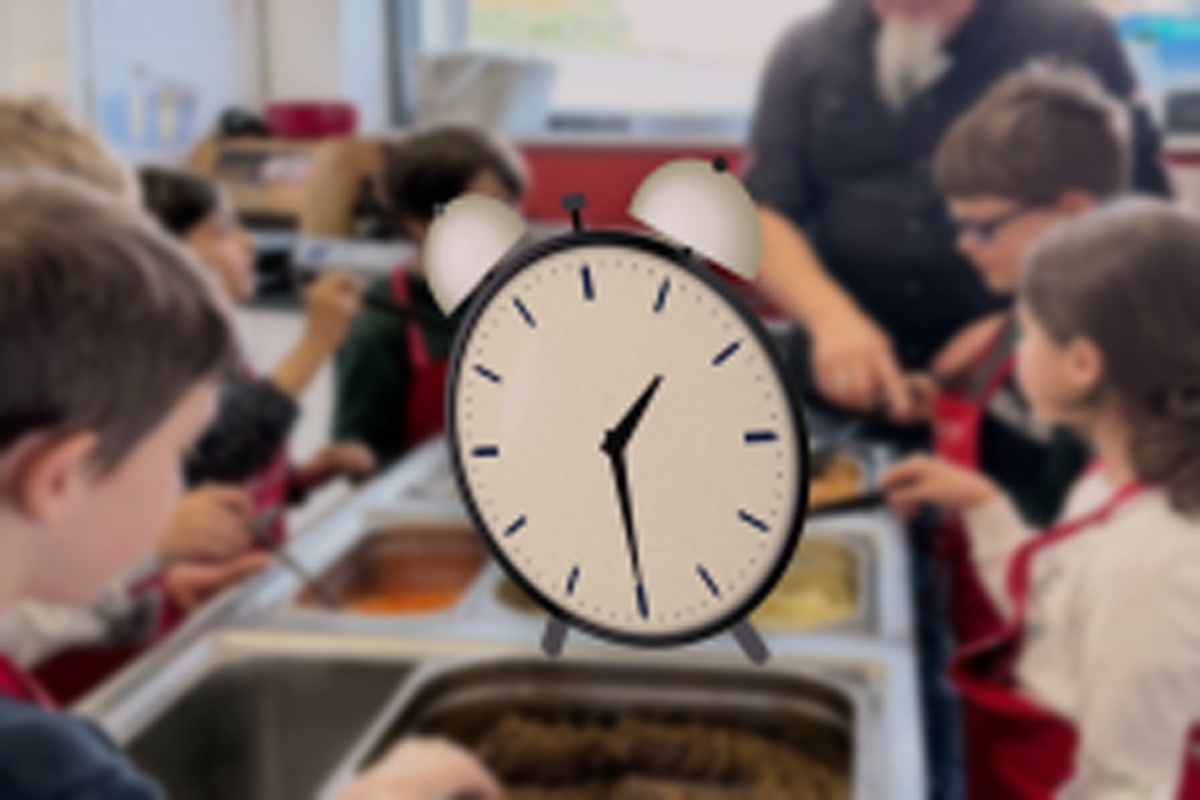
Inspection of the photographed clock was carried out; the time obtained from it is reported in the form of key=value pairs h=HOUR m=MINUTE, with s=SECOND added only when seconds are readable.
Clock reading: h=1 m=30
